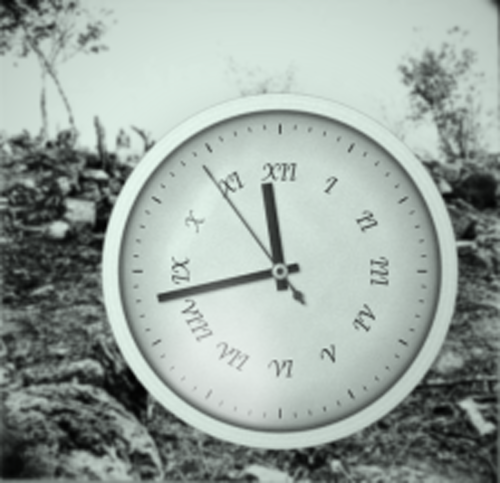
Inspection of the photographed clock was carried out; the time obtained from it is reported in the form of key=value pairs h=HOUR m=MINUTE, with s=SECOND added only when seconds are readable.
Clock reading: h=11 m=42 s=54
